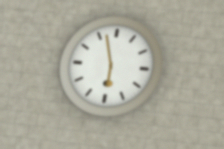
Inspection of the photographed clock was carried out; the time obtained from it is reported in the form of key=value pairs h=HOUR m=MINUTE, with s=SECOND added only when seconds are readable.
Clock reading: h=5 m=57
